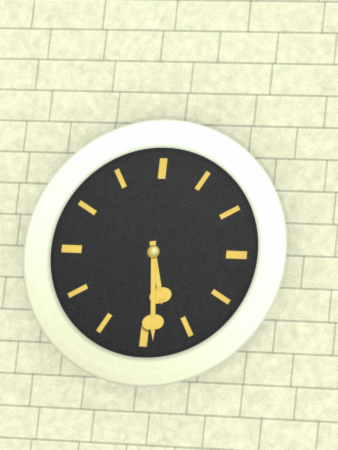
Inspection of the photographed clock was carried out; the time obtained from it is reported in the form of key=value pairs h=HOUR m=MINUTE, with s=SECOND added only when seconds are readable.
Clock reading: h=5 m=29
